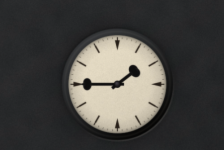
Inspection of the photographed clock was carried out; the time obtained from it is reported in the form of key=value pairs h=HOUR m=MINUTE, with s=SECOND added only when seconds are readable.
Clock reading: h=1 m=45
